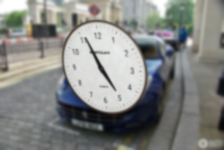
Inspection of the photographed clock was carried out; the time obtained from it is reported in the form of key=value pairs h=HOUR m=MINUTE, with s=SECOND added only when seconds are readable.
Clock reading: h=4 m=56
